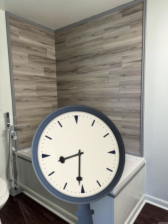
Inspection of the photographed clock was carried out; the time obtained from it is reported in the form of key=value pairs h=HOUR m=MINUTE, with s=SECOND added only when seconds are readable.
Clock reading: h=8 m=31
